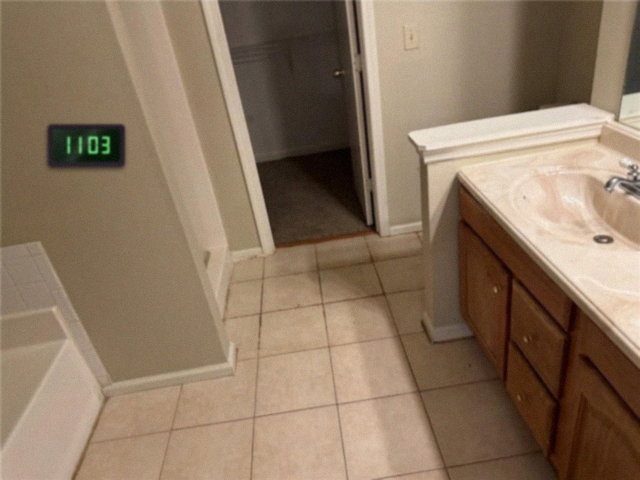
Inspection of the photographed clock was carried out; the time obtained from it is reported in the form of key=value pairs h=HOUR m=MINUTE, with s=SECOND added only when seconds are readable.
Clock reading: h=11 m=3
